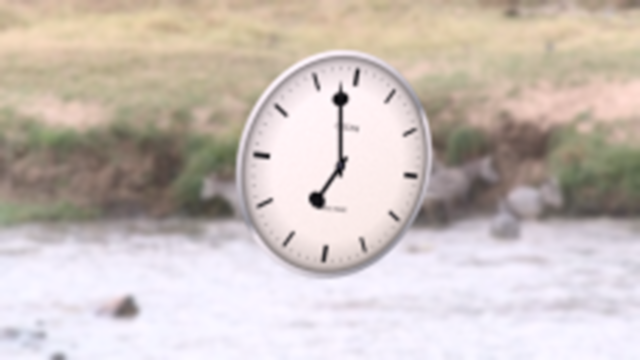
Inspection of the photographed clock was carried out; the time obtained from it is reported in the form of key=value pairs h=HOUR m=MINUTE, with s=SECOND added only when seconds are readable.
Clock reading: h=6 m=58
